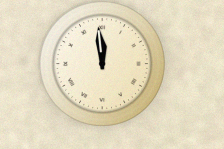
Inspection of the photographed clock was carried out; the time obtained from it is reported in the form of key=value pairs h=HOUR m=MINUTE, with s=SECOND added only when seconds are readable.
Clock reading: h=11 m=59
